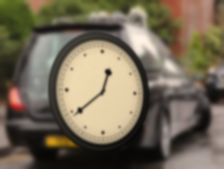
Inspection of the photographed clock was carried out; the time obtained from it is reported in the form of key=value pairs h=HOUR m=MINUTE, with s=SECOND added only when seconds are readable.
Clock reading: h=12 m=39
